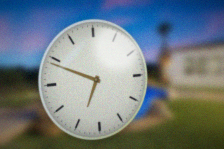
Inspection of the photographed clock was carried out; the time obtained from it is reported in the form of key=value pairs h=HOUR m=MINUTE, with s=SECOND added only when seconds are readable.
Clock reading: h=6 m=49
